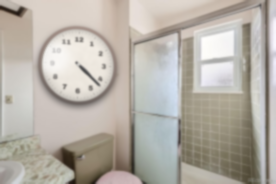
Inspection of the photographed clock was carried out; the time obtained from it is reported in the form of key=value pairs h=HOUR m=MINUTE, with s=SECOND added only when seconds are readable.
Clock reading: h=4 m=22
